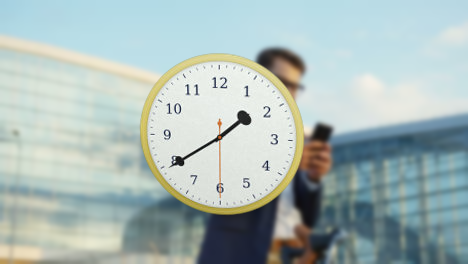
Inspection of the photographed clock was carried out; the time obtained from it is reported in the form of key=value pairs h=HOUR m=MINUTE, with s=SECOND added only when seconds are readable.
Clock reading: h=1 m=39 s=30
